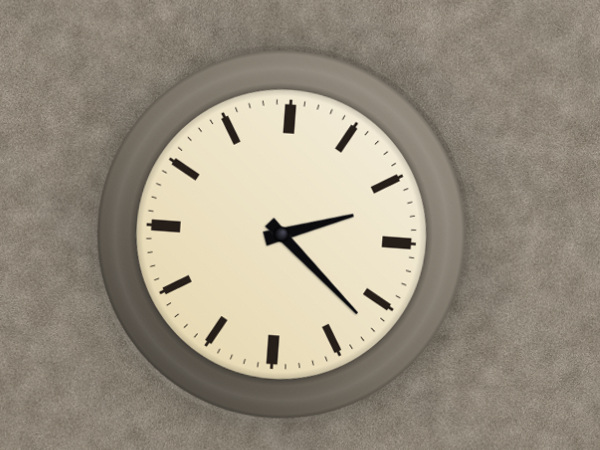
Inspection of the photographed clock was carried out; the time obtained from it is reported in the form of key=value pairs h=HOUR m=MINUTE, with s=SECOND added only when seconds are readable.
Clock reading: h=2 m=22
